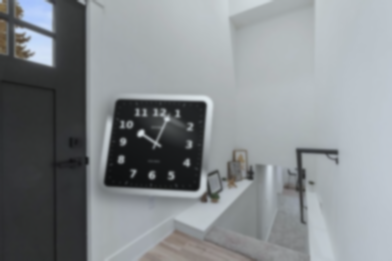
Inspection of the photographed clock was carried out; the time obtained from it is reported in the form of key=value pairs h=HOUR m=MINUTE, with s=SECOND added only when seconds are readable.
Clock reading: h=10 m=3
